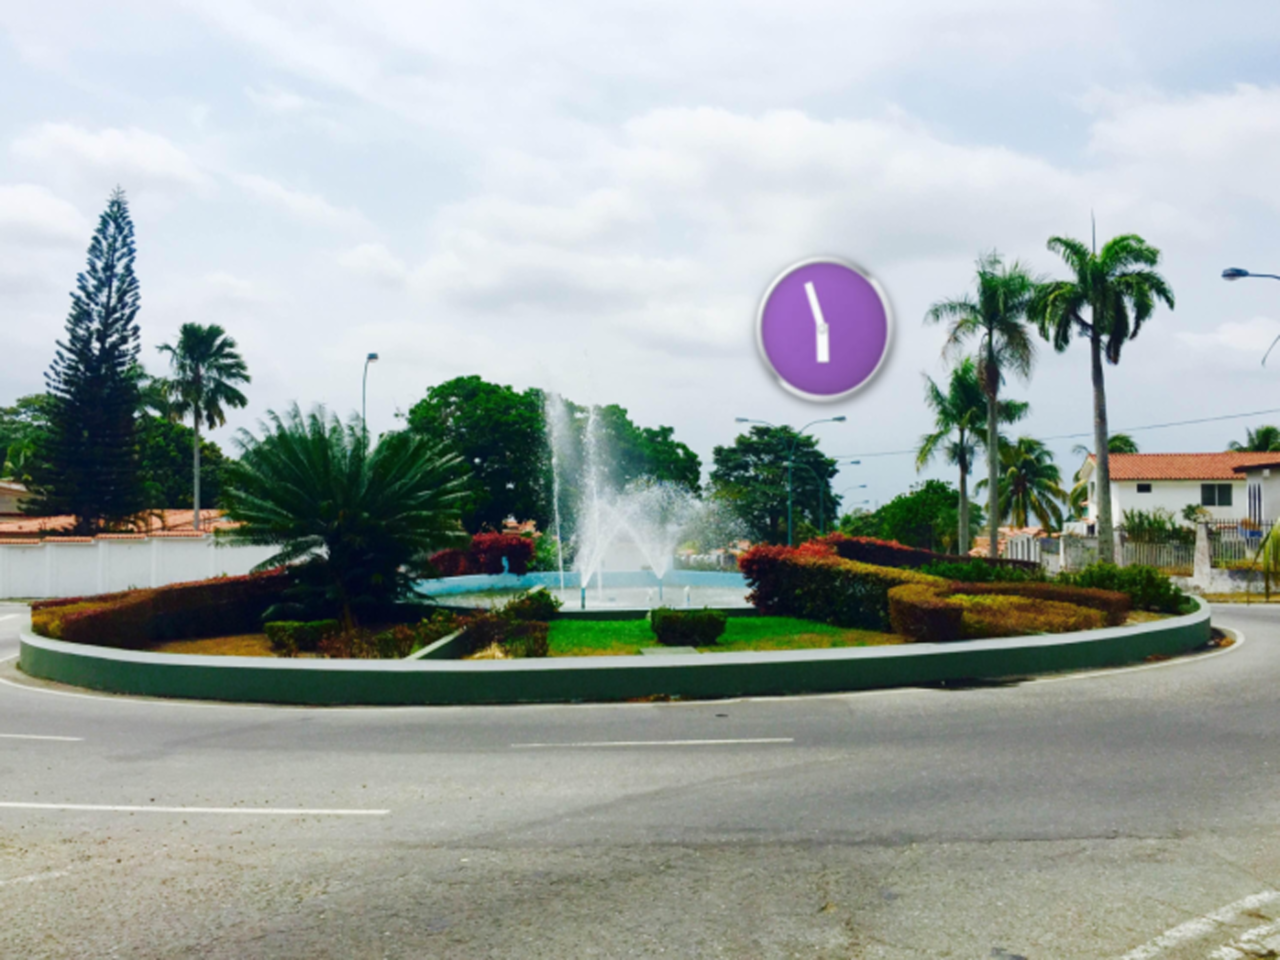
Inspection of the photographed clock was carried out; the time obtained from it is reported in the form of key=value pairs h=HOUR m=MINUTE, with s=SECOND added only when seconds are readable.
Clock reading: h=5 m=57
